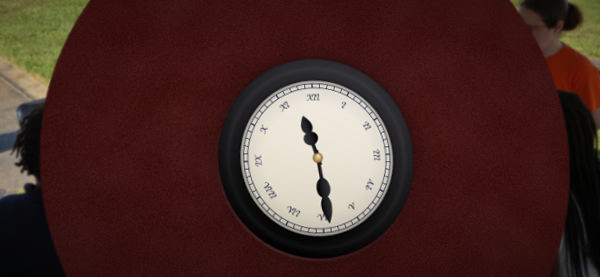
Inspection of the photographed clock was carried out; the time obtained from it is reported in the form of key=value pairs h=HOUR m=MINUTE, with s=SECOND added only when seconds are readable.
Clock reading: h=11 m=29
